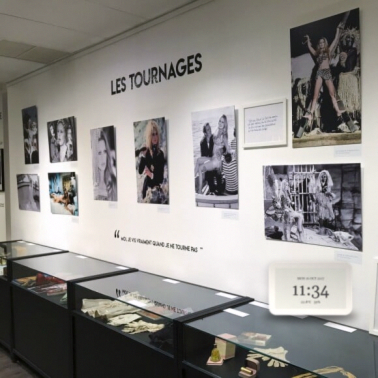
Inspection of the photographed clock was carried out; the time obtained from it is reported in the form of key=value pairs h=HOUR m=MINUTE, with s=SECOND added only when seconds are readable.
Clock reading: h=11 m=34
